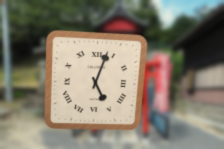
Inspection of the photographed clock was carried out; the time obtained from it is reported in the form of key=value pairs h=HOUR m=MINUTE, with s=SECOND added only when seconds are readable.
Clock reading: h=5 m=3
